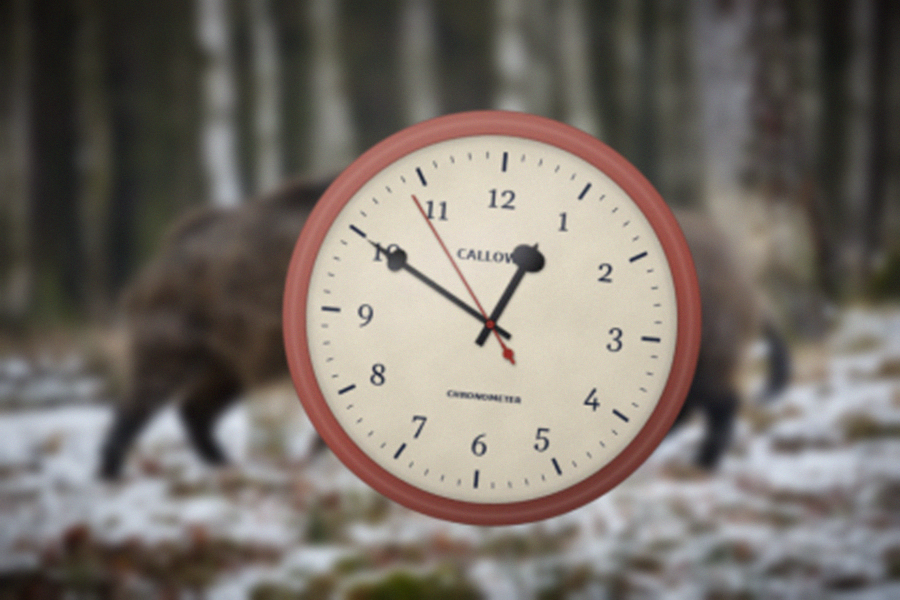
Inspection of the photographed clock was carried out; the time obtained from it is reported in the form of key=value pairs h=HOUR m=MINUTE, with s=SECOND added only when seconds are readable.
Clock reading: h=12 m=49 s=54
